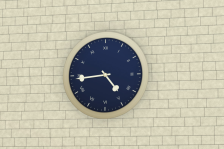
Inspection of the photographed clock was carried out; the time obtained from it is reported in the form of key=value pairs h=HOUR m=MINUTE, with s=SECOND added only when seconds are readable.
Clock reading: h=4 m=44
